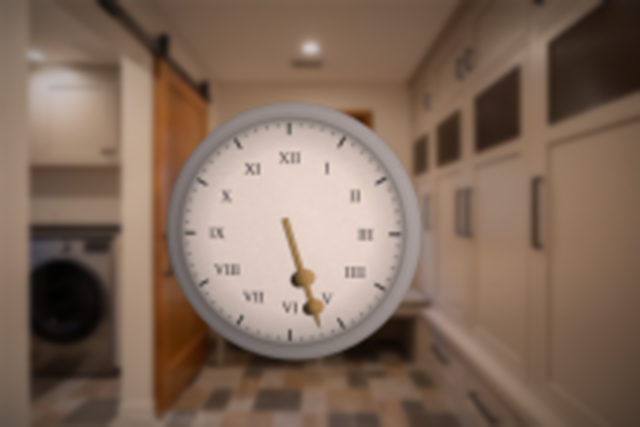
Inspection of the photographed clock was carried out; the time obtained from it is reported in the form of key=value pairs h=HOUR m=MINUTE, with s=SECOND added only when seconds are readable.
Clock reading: h=5 m=27
